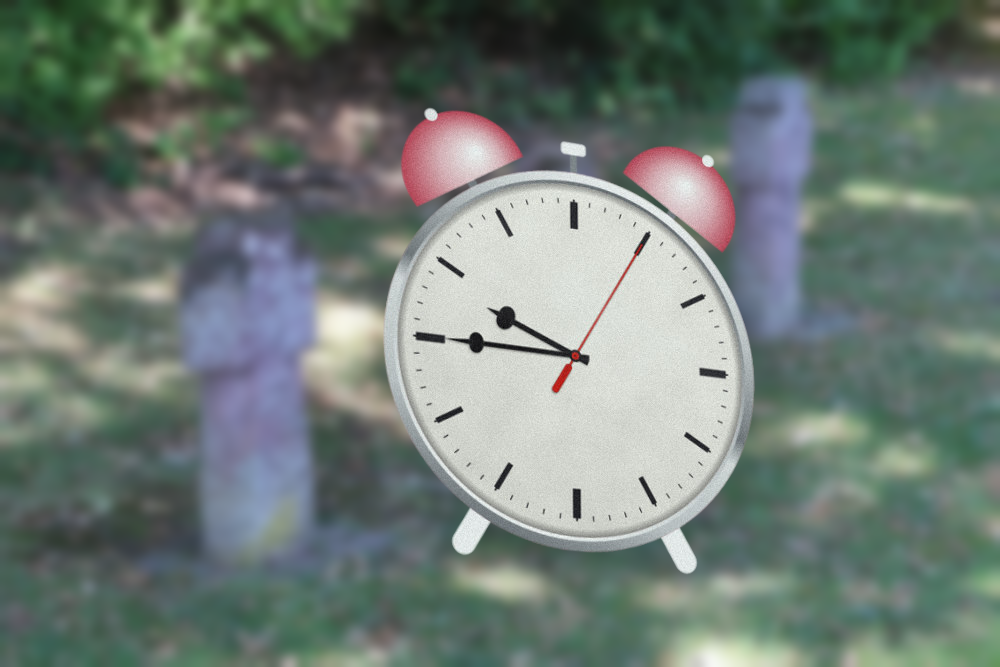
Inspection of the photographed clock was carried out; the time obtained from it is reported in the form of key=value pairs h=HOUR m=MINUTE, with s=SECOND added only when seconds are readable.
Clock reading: h=9 m=45 s=5
